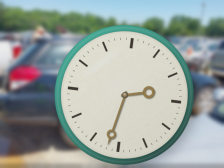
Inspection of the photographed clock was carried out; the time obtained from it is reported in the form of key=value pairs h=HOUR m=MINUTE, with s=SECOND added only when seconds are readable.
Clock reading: h=2 m=32
